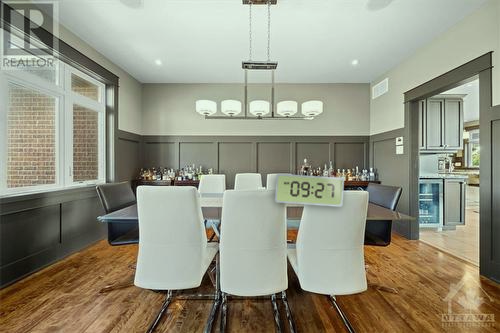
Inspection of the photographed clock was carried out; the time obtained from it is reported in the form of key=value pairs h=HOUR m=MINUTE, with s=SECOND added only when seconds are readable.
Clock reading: h=9 m=27
